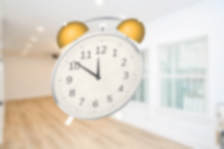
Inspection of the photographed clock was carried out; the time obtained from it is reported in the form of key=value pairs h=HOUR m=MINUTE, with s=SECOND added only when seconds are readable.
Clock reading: h=11 m=51
